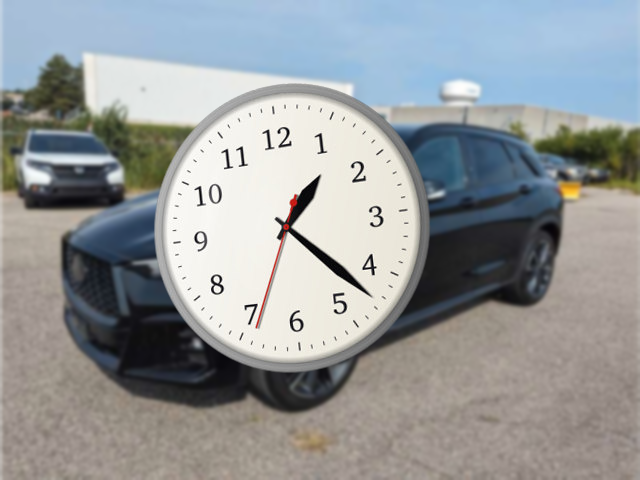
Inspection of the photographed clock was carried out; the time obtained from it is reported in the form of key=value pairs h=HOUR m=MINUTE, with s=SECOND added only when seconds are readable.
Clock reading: h=1 m=22 s=34
